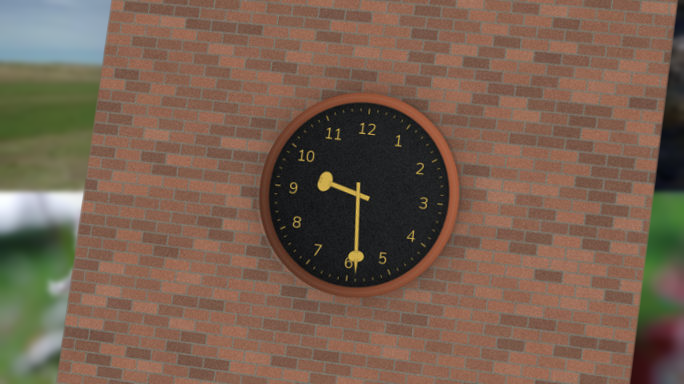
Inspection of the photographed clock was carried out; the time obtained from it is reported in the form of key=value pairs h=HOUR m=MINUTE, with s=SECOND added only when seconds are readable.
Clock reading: h=9 m=29
